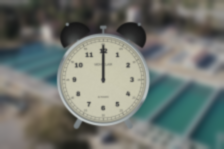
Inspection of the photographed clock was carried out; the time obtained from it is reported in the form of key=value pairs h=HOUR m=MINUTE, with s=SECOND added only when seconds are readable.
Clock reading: h=12 m=0
